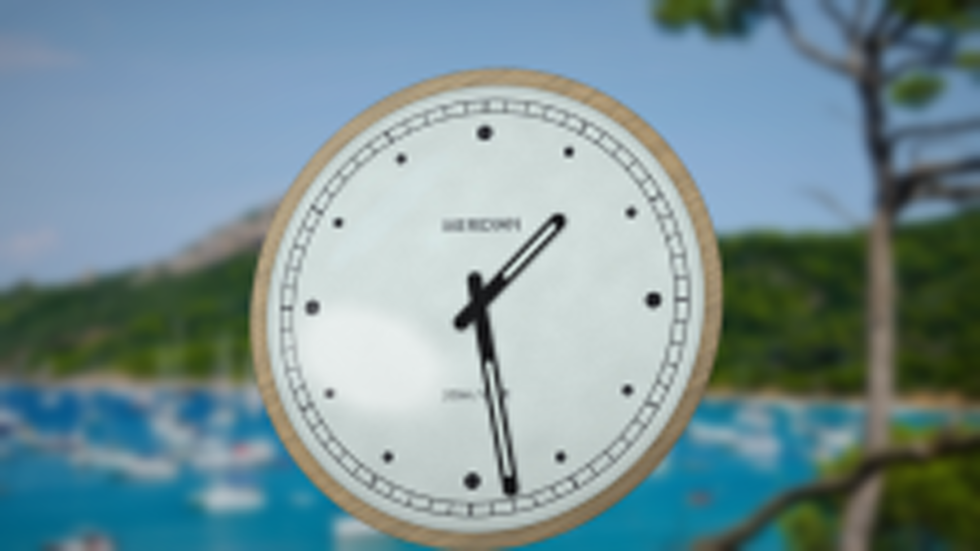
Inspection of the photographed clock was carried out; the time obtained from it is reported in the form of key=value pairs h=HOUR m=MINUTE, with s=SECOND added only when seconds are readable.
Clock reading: h=1 m=28
